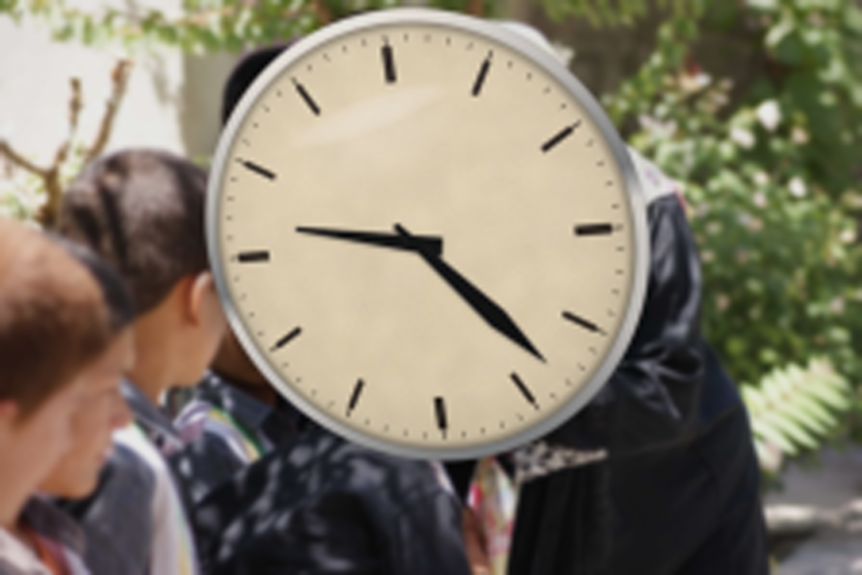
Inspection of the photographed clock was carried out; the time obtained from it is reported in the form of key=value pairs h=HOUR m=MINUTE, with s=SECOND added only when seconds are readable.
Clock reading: h=9 m=23
